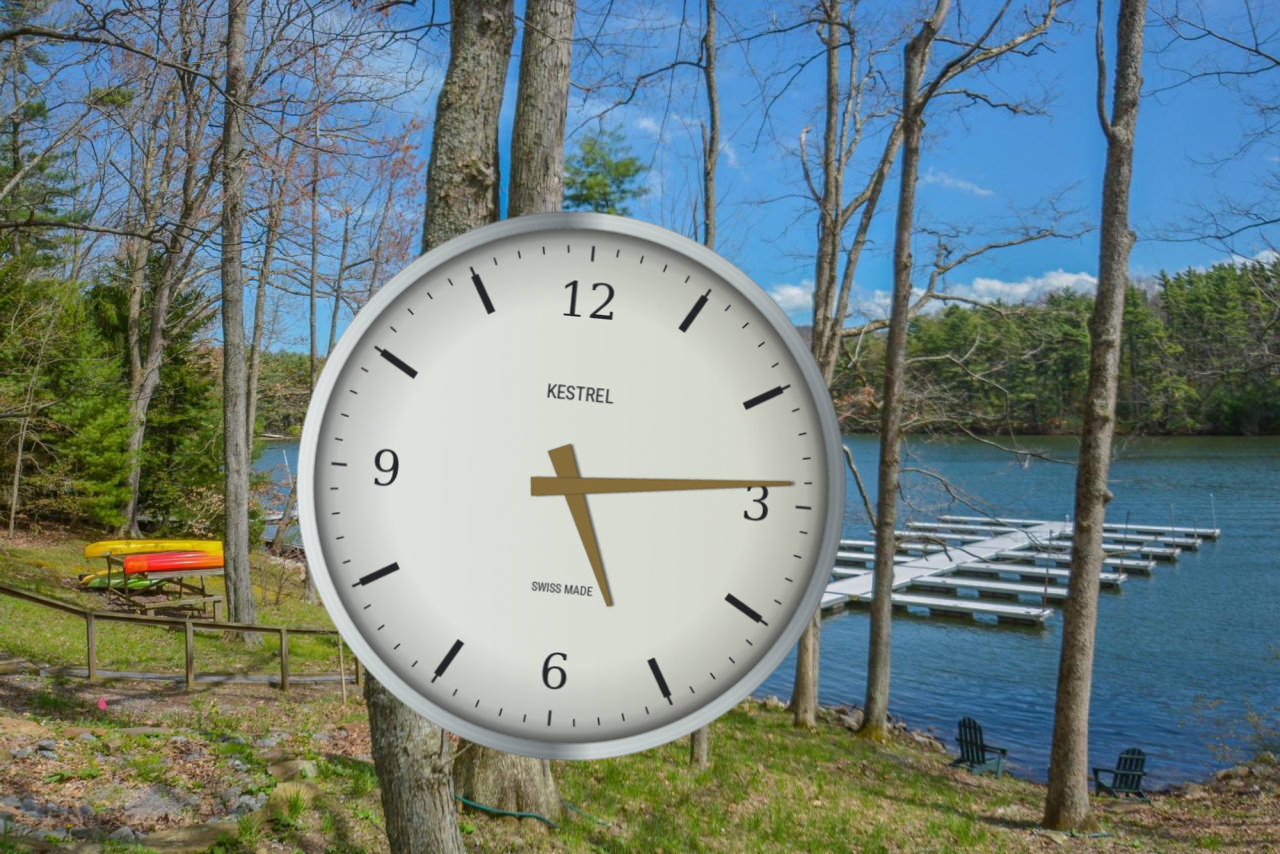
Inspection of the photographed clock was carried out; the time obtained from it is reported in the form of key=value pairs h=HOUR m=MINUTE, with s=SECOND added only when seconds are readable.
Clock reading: h=5 m=14
